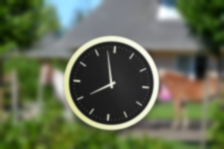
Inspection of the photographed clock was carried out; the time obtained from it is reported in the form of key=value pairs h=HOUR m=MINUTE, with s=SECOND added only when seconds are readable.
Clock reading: h=7 m=58
